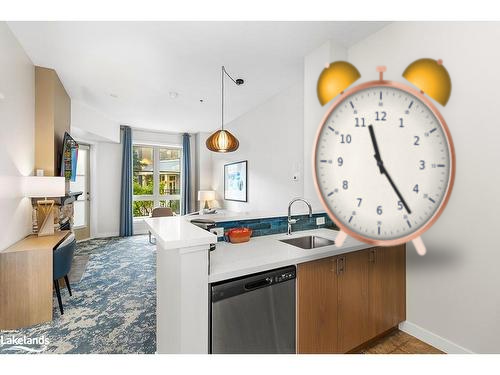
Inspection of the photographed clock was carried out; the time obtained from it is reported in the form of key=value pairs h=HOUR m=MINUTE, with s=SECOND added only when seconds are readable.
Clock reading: h=11 m=24
